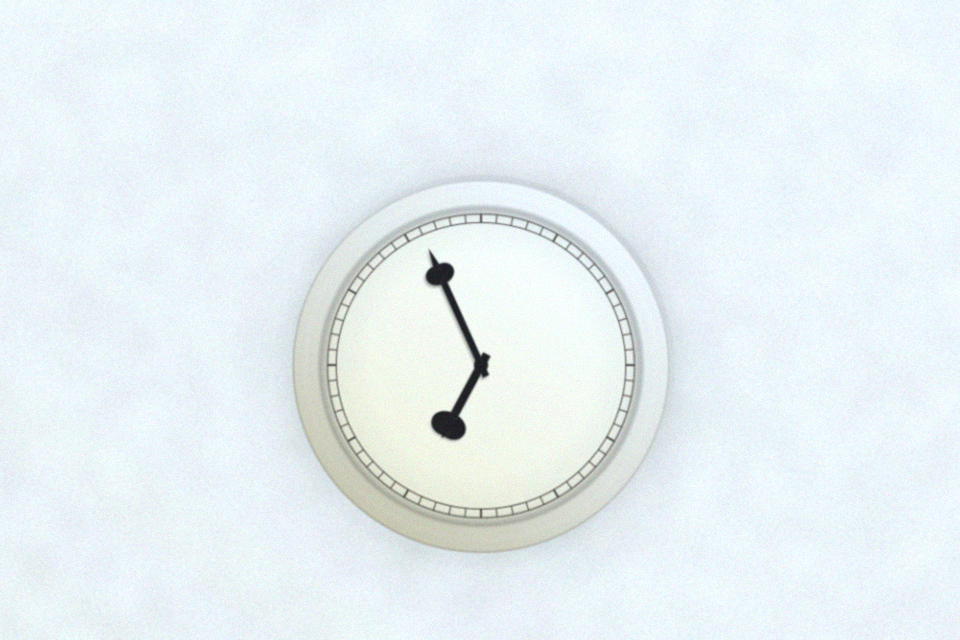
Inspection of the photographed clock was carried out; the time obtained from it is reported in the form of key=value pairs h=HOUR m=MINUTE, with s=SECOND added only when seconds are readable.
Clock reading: h=6 m=56
